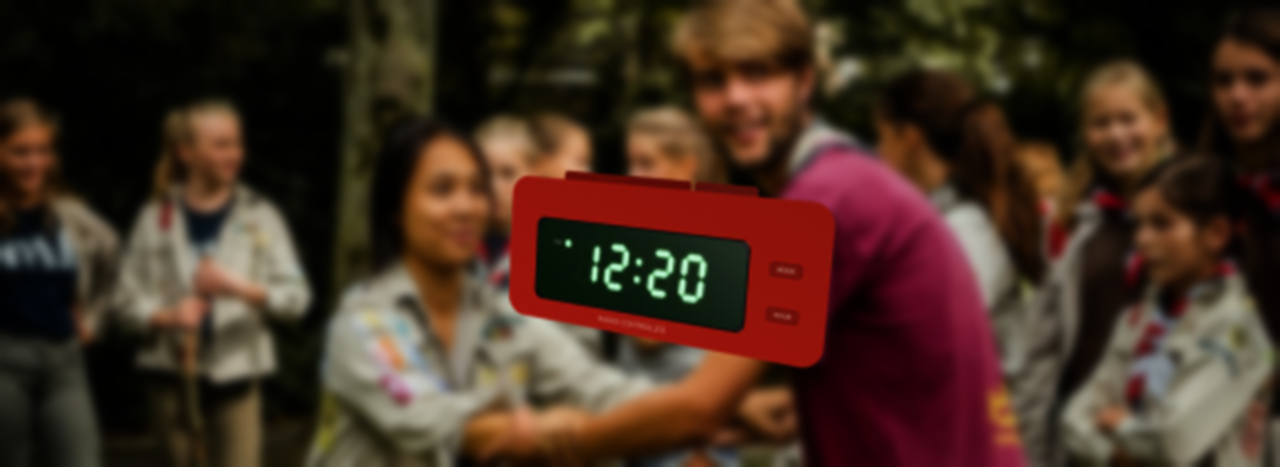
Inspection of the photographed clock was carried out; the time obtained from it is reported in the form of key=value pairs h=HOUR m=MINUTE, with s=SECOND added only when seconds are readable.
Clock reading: h=12 m=20
